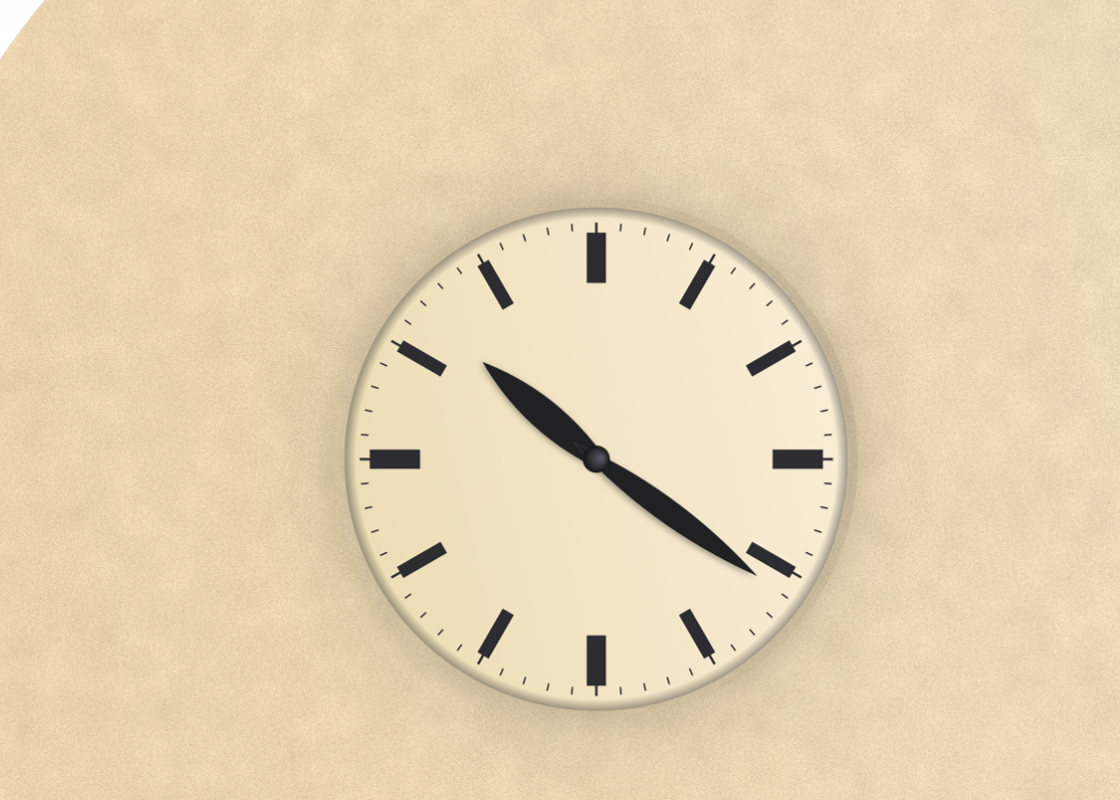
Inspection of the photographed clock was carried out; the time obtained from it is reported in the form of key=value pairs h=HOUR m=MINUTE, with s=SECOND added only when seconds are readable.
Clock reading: h=10 m=21
